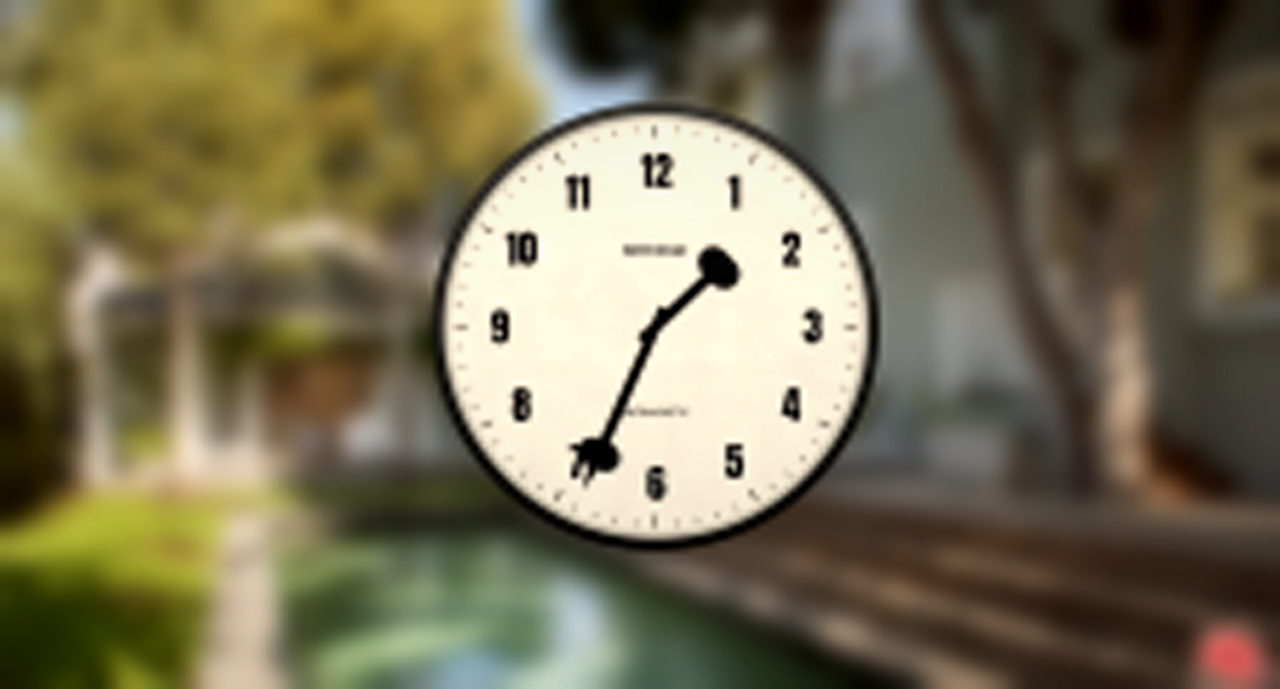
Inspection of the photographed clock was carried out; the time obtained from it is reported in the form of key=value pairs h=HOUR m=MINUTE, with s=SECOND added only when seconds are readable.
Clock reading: h=1 m=34
